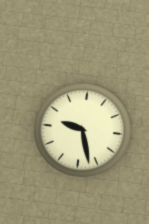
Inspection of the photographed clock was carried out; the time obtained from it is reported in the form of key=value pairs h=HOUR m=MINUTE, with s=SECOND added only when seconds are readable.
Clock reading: h=9 m=27
